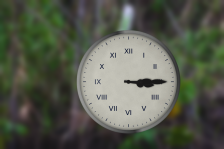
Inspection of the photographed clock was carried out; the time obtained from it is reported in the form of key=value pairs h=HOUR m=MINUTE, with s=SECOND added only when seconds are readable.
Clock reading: h=3 m=15
